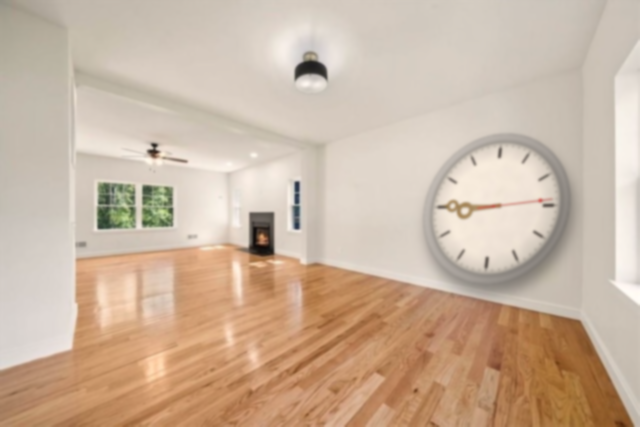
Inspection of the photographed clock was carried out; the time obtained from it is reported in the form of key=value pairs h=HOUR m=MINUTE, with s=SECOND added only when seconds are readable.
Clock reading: h=8 m=45 s=14
